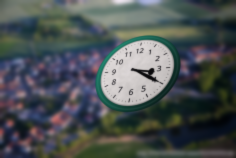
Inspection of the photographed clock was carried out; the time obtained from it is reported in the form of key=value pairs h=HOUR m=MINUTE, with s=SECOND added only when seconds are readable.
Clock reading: h=3 m=20
